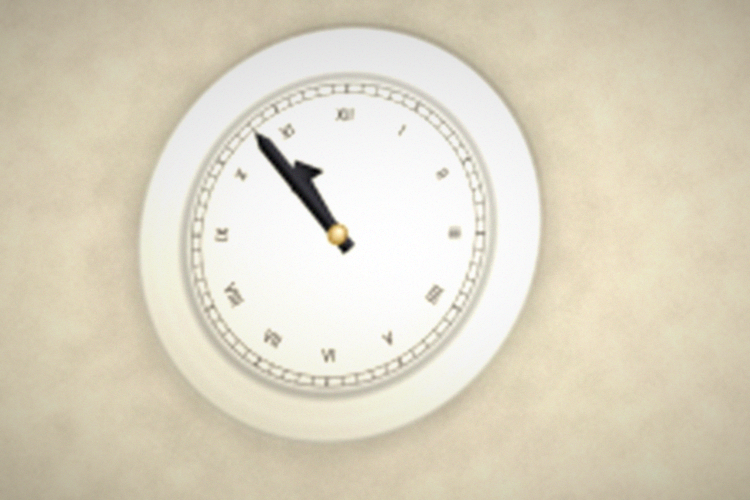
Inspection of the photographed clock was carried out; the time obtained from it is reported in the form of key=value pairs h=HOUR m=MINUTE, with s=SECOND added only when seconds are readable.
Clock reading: h=10 m=53
